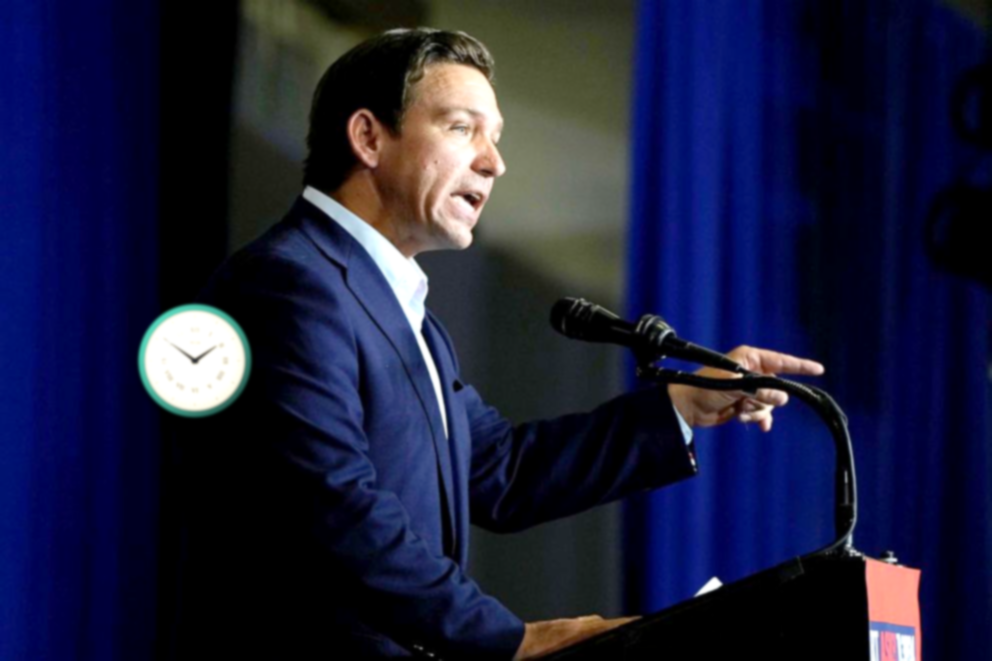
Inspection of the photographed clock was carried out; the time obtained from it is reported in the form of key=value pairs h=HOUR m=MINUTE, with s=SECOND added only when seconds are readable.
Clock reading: h=1 m=51
